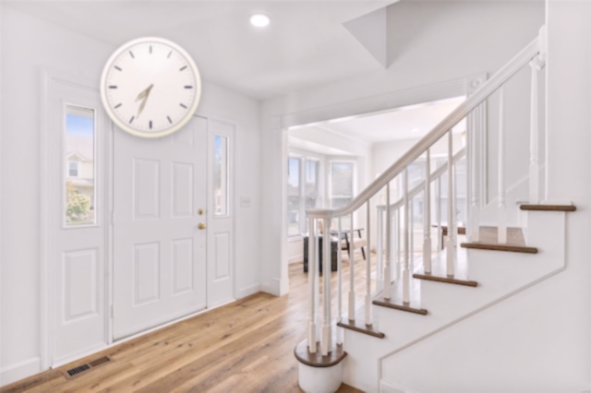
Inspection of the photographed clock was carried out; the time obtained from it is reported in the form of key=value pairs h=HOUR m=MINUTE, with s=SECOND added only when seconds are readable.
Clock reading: h=7 m=34
